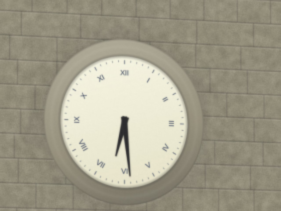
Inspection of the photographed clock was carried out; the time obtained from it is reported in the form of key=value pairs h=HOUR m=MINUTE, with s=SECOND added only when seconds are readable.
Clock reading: h=6 m=29
